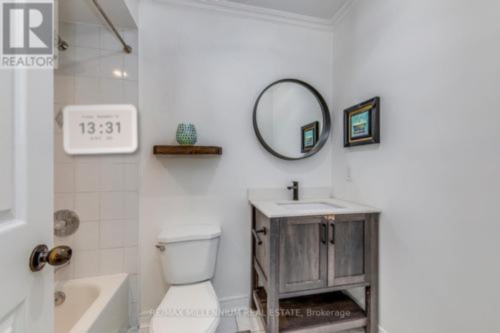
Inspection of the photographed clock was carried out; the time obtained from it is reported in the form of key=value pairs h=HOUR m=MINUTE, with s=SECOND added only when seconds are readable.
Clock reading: h=13 m=31
